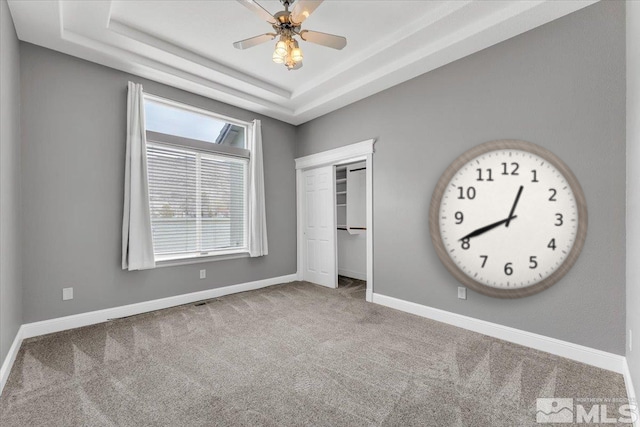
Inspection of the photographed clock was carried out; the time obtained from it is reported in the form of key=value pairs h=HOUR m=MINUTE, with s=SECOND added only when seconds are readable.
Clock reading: h=12 m=41
